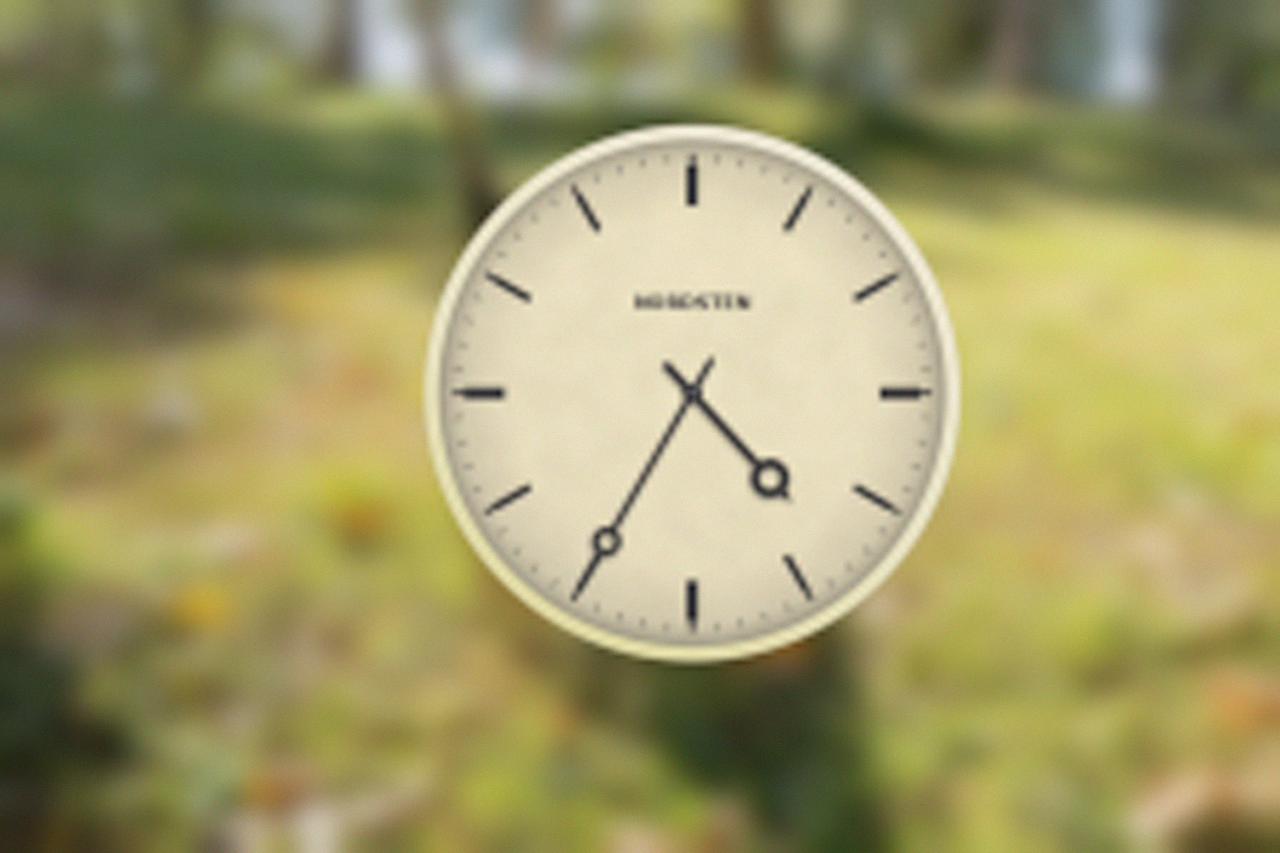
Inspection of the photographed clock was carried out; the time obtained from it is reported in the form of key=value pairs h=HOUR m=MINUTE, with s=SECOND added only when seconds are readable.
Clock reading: h=4 m=35
